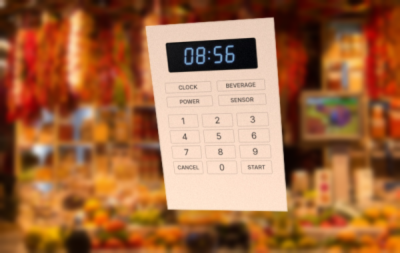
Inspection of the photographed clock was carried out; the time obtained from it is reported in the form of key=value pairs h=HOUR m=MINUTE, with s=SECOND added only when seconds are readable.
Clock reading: h=8 m=56
